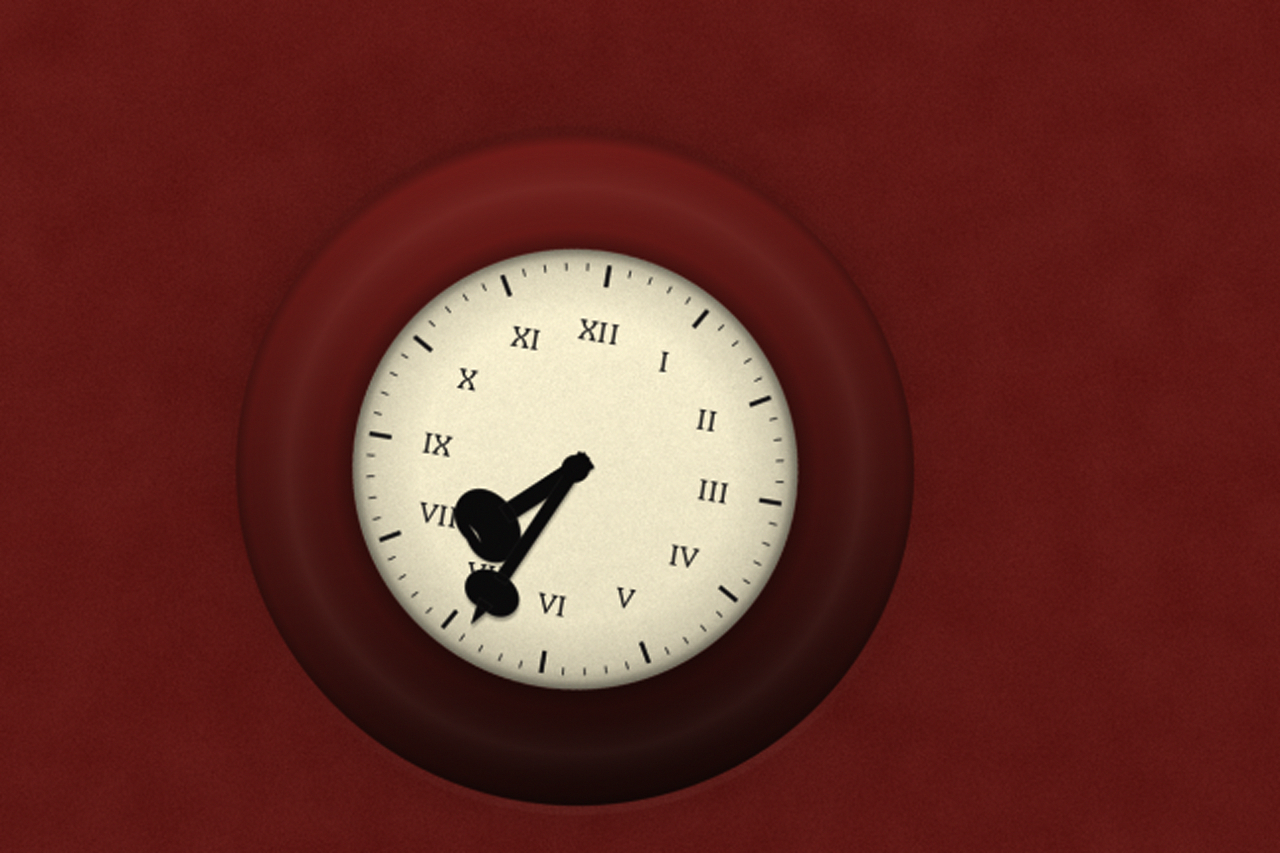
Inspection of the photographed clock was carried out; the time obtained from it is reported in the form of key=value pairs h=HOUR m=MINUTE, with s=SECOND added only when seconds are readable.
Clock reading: h=7 m=34
